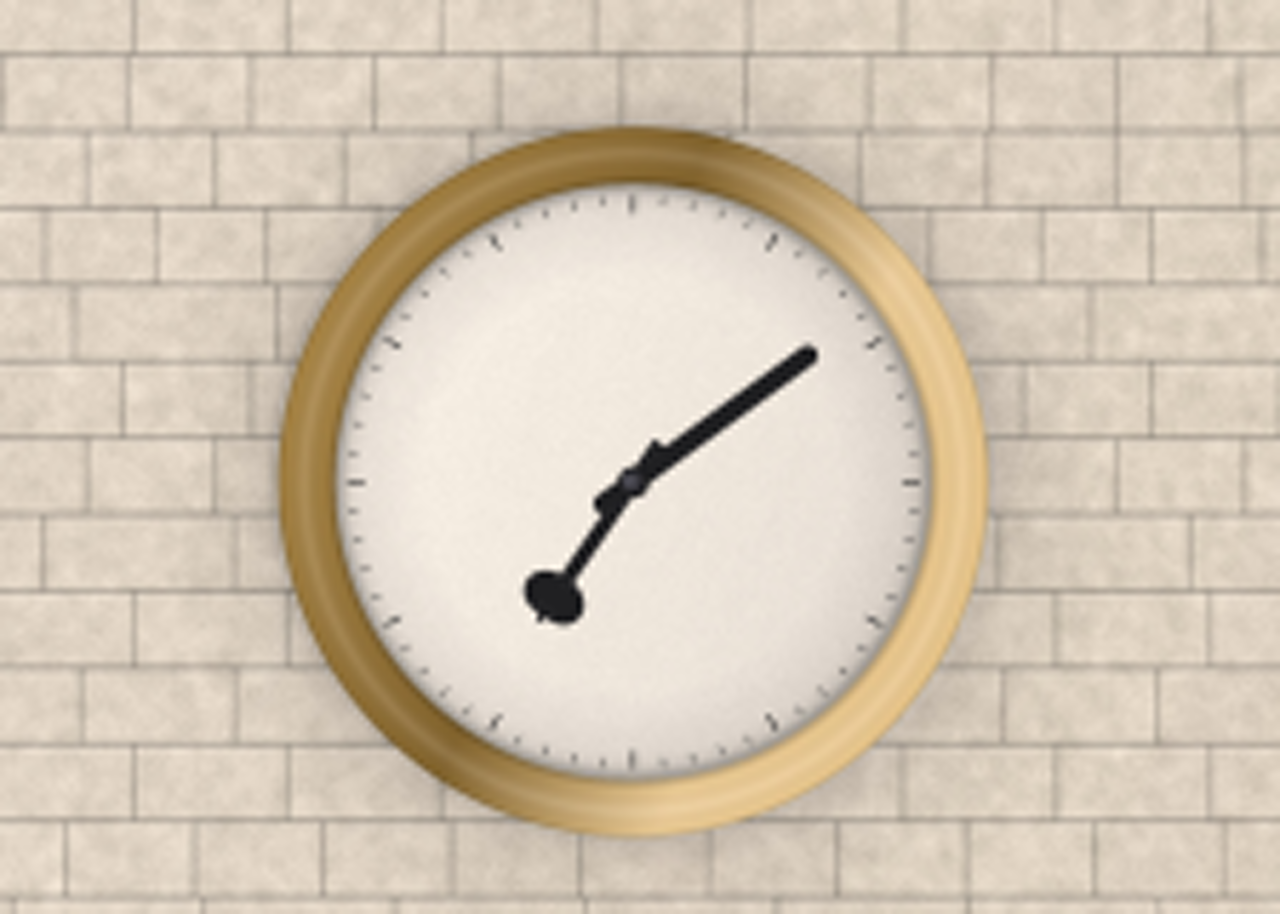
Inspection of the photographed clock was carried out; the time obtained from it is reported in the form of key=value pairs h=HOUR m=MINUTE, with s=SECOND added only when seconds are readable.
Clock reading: h=7 m=9
